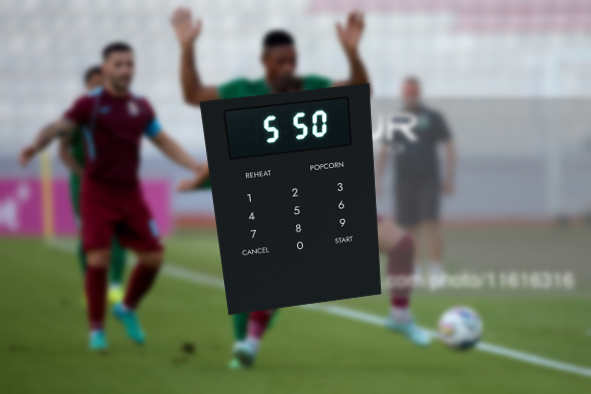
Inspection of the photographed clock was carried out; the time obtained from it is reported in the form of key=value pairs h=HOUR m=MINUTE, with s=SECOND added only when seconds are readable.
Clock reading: h=5 m=50
